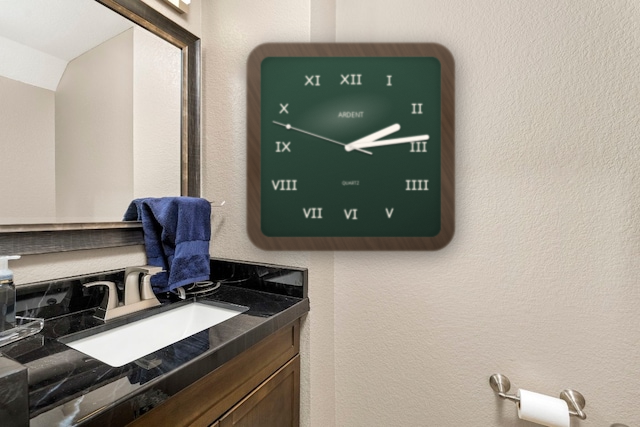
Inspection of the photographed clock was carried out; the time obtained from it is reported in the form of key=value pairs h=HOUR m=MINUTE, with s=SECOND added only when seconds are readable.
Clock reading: h=2 m=13 s=48
